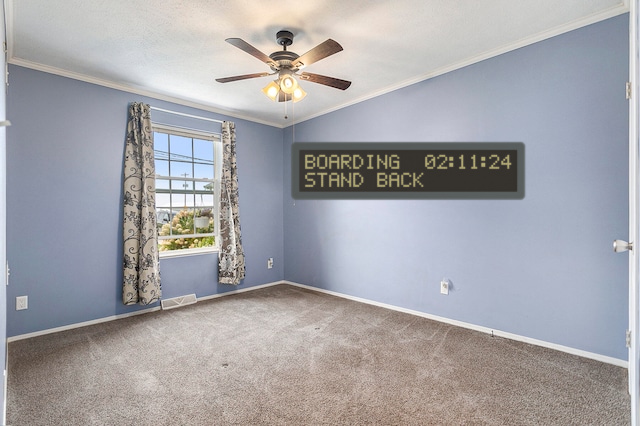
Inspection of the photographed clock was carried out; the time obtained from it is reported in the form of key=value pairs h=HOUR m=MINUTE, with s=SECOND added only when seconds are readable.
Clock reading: h=2 m=11 s=24
